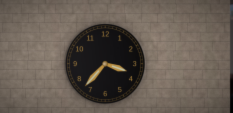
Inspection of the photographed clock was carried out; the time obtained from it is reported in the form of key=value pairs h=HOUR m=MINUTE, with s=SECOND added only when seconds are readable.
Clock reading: h=3 m=37
